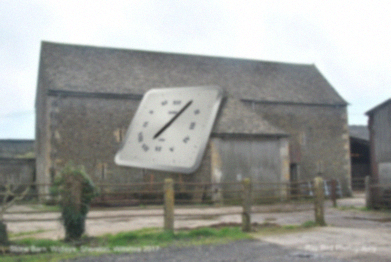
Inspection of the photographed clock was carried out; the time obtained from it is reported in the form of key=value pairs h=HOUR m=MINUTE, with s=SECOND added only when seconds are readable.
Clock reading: h=7 m=5
